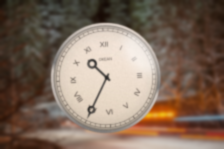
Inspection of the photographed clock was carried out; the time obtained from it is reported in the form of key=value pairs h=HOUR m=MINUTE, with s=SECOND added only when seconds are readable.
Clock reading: h=10 m=35
